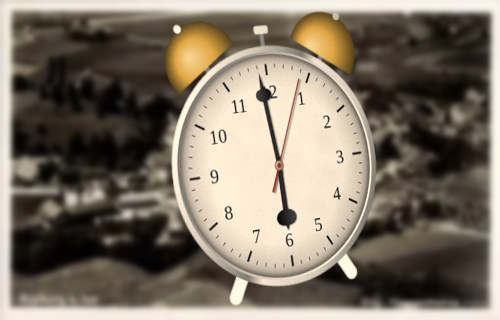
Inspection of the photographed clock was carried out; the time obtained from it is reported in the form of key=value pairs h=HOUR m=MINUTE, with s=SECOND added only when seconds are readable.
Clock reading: h=5 m=59 s=4
